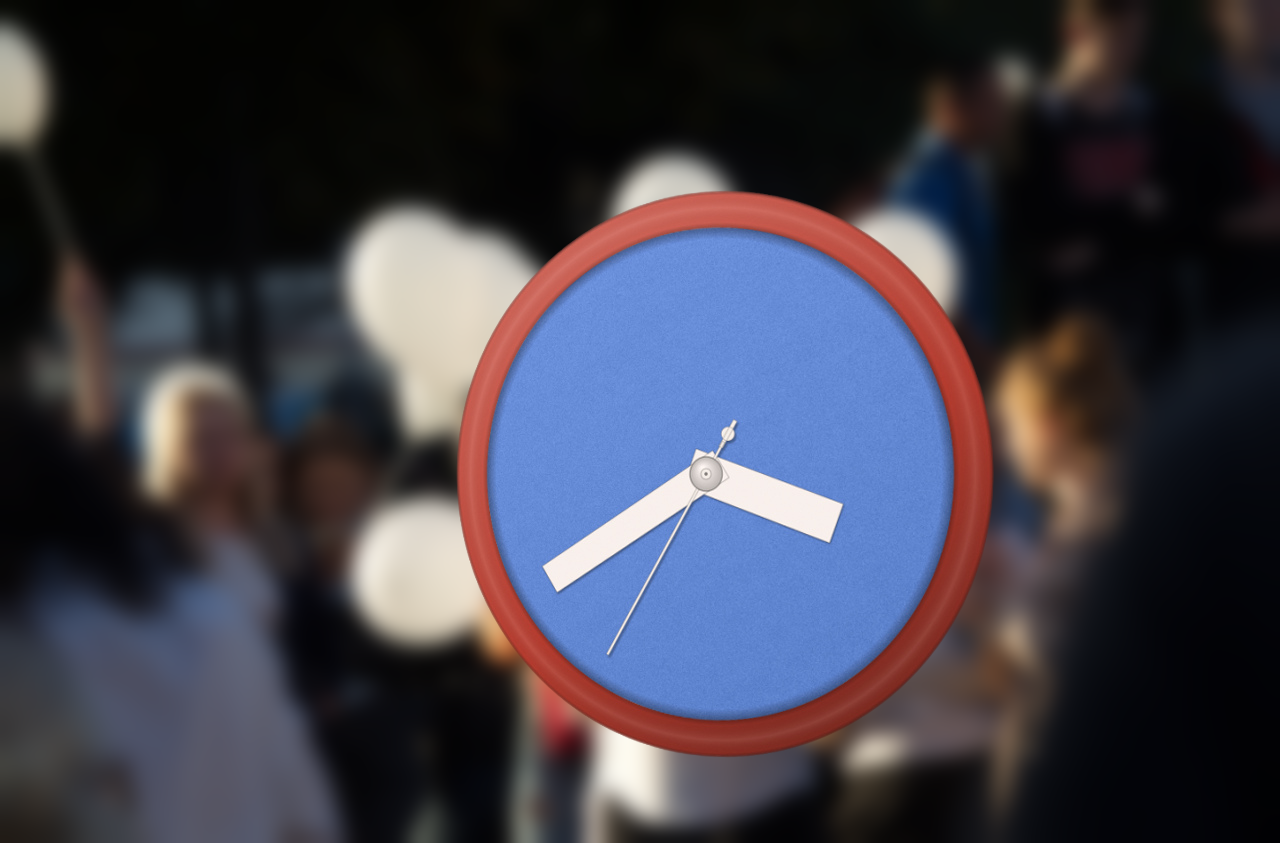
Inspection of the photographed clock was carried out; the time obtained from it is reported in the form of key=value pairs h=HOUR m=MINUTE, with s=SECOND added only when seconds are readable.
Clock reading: h=3 m=39 s=35
